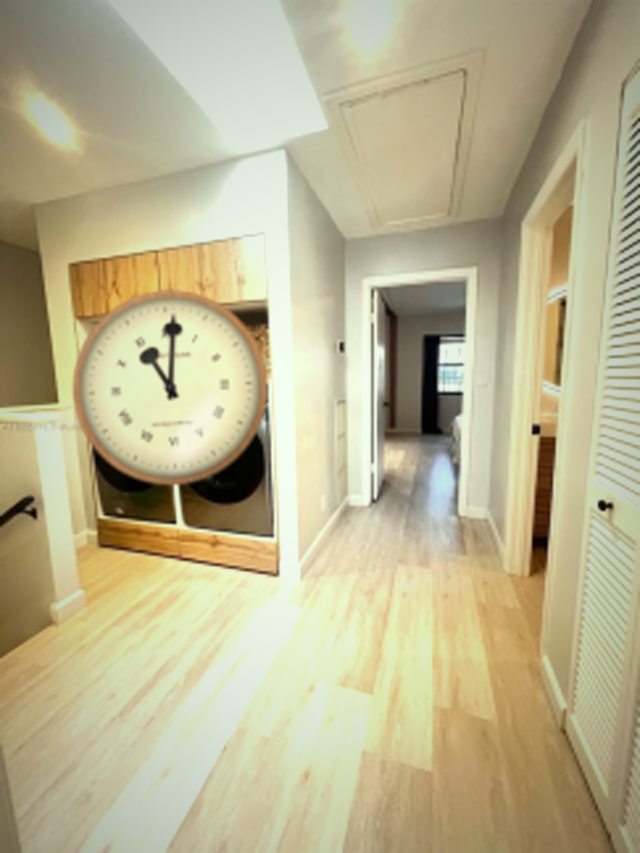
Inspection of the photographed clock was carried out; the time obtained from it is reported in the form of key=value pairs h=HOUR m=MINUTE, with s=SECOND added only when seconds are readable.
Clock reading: h=11 m=1
